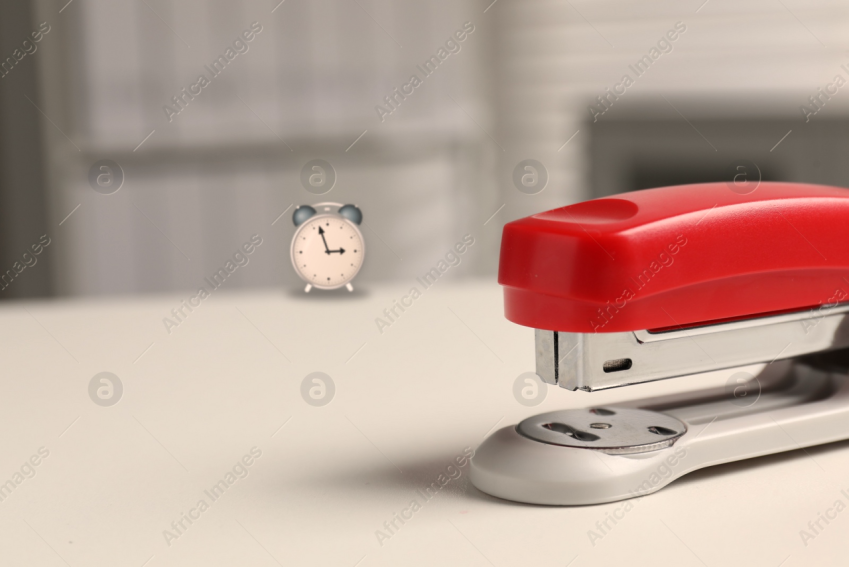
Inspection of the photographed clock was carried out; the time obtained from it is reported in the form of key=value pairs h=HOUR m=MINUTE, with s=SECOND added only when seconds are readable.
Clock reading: h=2 m=57
